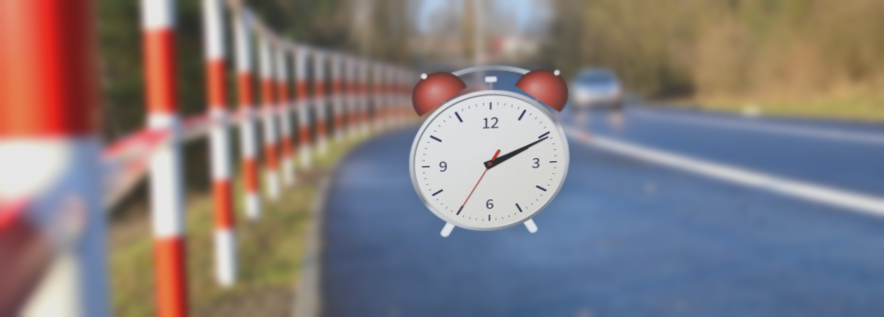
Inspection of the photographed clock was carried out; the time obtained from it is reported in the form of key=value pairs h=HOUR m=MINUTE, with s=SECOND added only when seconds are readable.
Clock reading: h=2 m=10 s=35
